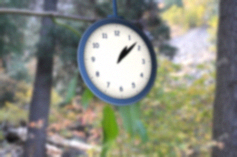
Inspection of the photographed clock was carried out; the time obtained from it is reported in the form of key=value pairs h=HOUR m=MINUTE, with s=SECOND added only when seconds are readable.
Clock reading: h=1 m=8
